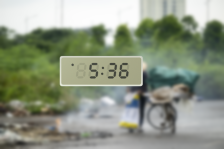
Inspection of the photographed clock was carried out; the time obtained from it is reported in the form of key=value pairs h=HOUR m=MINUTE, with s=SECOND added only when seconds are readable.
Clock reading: h=5 m=36
